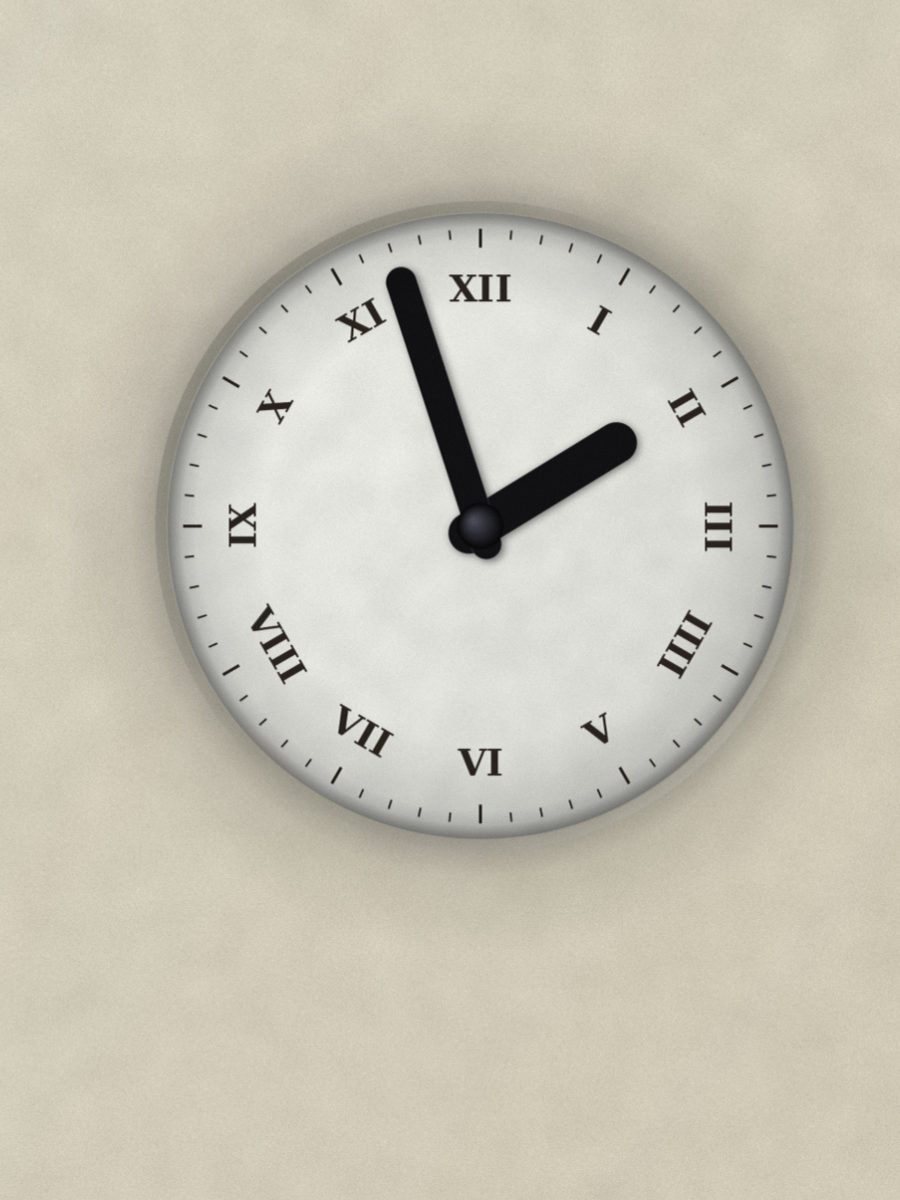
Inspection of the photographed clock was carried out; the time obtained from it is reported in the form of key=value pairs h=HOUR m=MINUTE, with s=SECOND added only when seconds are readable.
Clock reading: h=1 m=57
